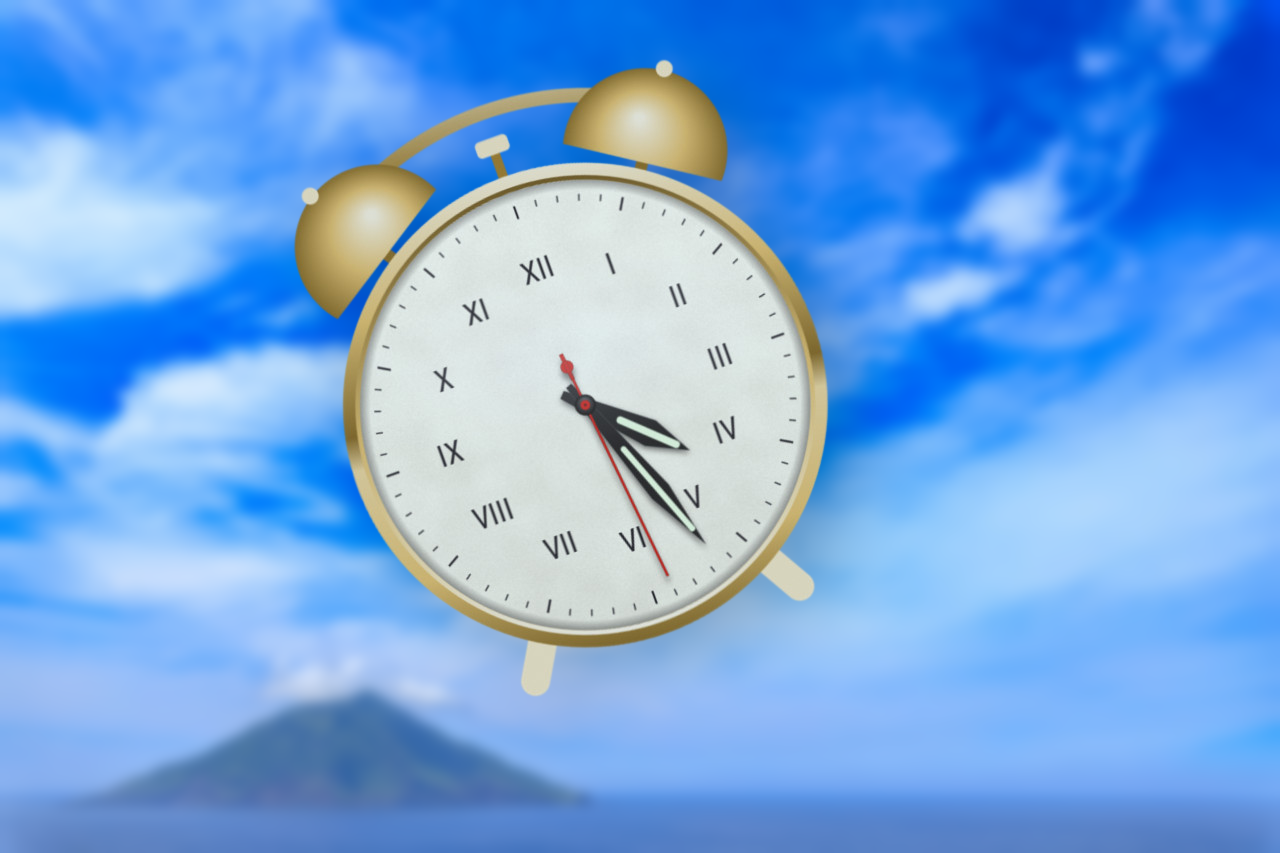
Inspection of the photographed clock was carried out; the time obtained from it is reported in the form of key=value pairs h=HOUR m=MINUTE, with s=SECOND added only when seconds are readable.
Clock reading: h=4 m=26 s=29
